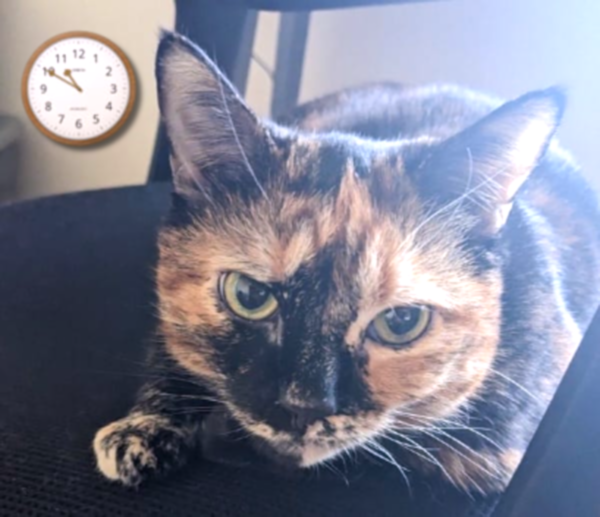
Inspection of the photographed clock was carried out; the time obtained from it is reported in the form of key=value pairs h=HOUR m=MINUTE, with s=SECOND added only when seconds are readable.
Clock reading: h=10 m=50
